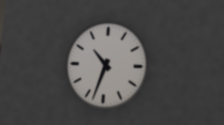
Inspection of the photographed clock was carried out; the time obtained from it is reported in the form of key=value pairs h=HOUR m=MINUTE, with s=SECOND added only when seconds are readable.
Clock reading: h=10 m=33
